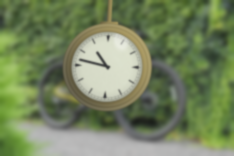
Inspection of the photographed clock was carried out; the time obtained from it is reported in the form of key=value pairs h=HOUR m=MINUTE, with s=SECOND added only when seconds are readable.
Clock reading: h=10 m=47
